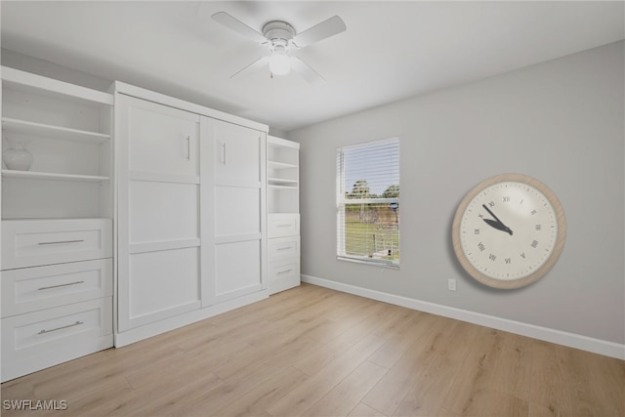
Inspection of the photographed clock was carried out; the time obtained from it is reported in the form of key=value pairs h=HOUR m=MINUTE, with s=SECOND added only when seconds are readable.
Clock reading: h=9 m=53
